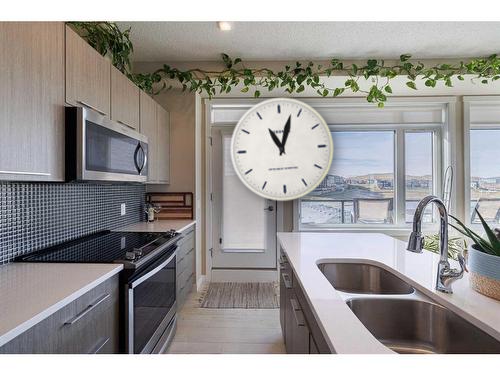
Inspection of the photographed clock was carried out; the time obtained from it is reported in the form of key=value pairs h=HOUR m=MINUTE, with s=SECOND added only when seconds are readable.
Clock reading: h=11 m=3
